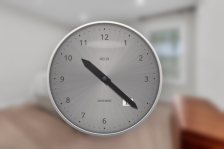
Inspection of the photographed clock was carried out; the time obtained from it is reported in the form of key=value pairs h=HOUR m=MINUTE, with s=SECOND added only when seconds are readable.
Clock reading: h=10 m=22
